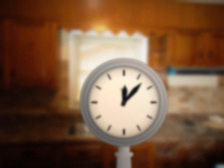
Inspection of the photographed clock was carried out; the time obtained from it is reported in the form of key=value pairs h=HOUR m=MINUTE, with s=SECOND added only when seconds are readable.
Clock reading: h=12 m=7
